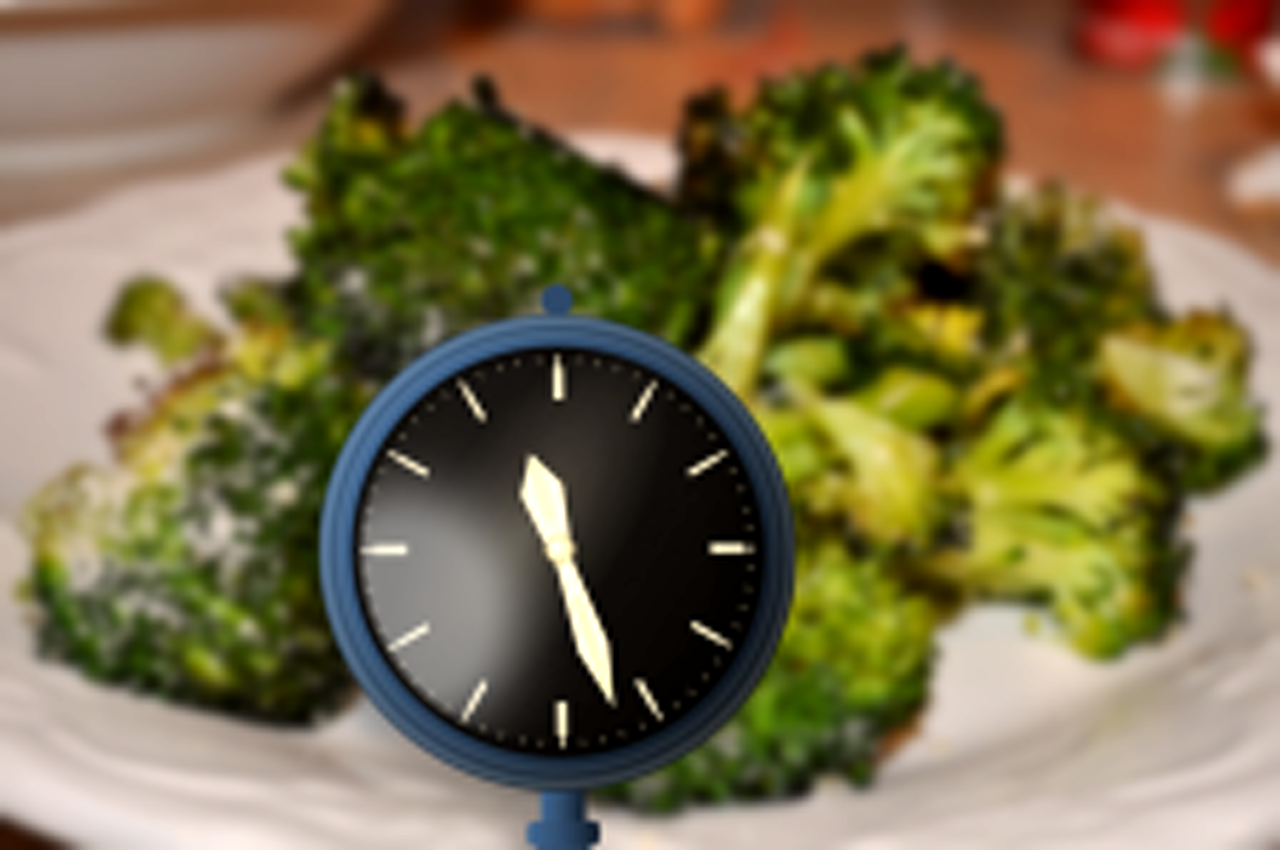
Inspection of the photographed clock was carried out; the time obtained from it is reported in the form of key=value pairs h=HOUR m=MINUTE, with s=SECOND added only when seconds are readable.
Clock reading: h=11 m=27
